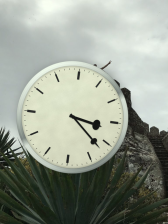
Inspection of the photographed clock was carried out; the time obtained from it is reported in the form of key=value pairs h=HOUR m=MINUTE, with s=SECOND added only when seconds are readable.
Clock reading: h=3 m=22
